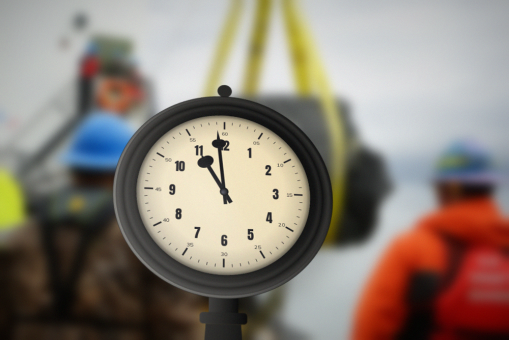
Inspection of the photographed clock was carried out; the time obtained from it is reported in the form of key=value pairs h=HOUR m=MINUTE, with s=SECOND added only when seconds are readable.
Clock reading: h=10 m=59
